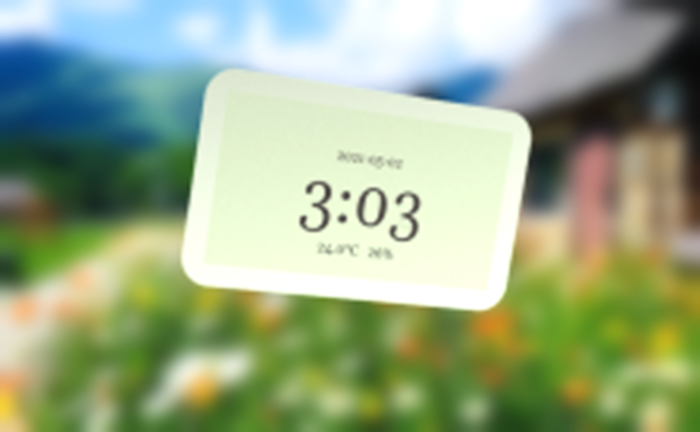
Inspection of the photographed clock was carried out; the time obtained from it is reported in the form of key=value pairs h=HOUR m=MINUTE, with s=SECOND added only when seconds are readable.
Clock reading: h=3 m=3
